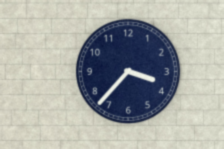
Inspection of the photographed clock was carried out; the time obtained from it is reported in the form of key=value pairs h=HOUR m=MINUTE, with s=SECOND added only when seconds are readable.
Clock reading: h=3 m=37
